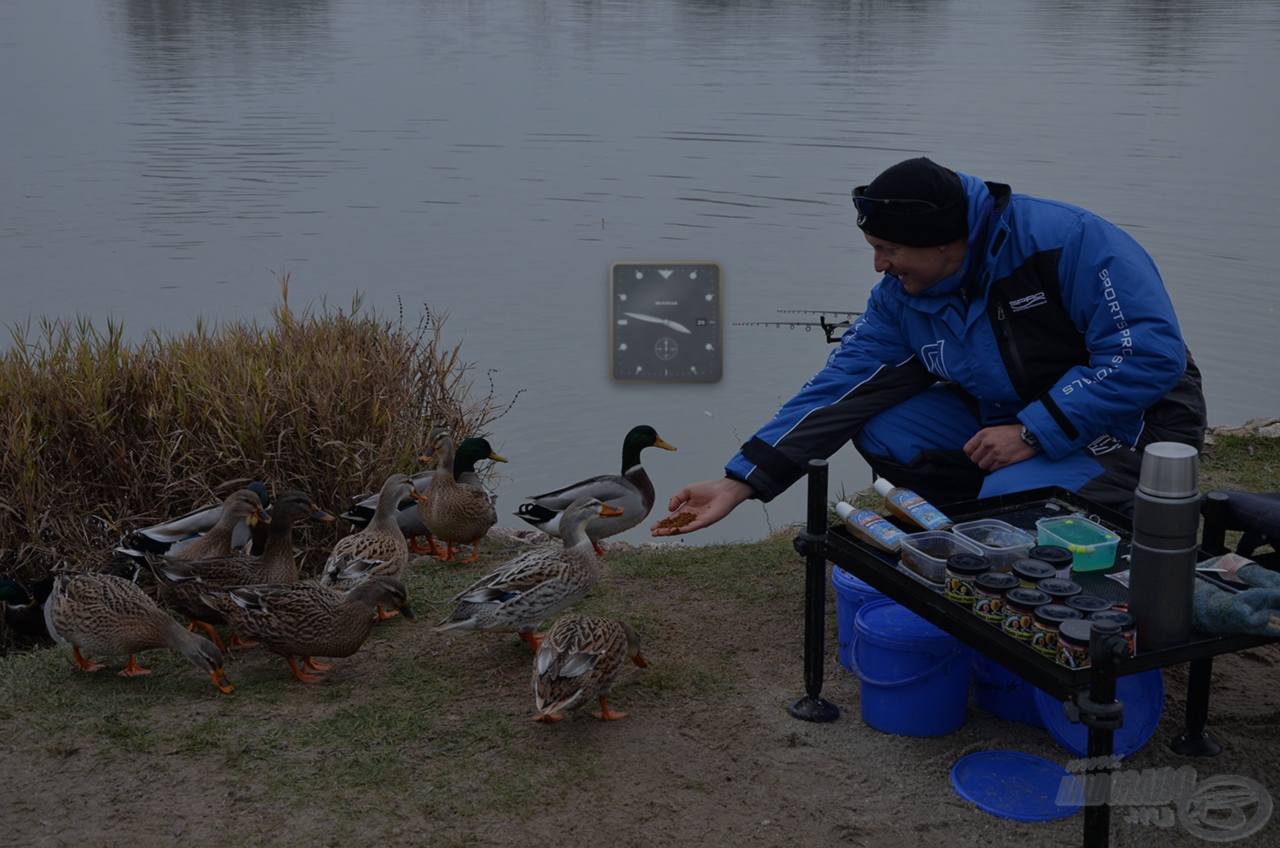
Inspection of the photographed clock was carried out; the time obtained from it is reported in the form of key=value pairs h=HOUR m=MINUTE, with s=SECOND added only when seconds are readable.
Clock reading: h=3 m=47
